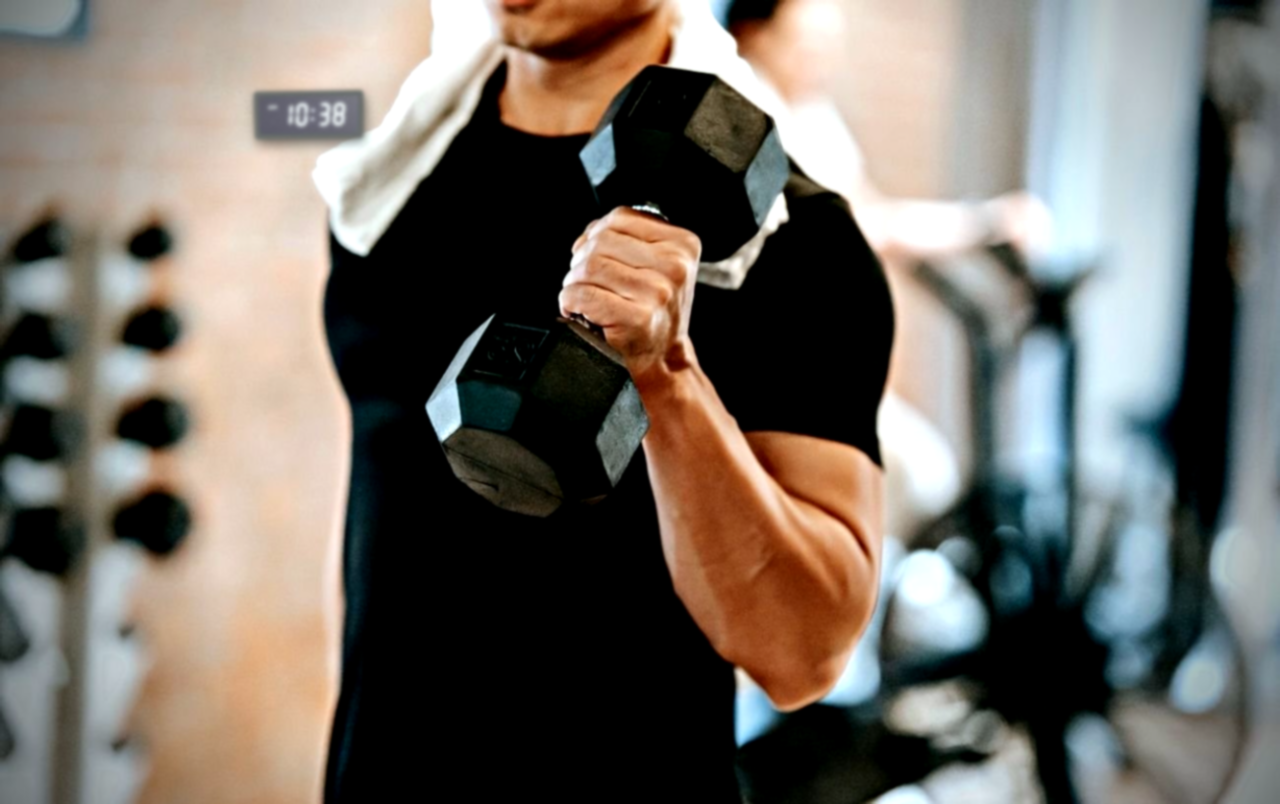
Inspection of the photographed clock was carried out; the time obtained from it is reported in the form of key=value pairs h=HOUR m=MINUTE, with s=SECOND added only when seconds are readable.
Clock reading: h=10 m=38
